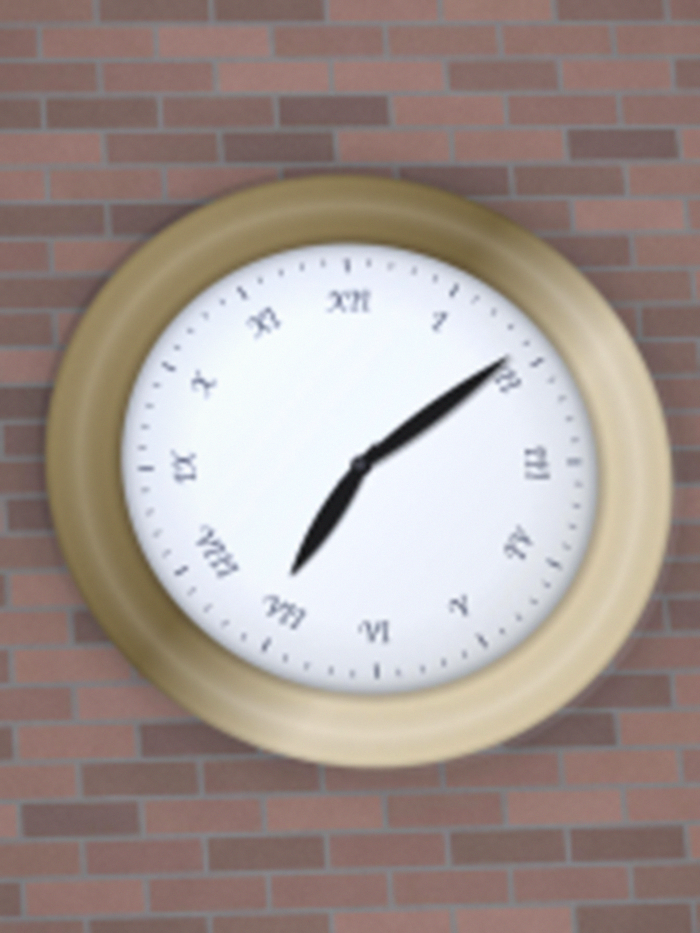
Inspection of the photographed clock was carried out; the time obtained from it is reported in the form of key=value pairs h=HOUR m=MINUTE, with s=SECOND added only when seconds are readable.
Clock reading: h=7 m=9
